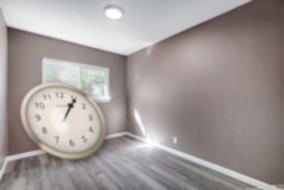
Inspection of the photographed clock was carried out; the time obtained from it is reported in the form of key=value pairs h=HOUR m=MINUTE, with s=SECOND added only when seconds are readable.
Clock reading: h=1 m=6
